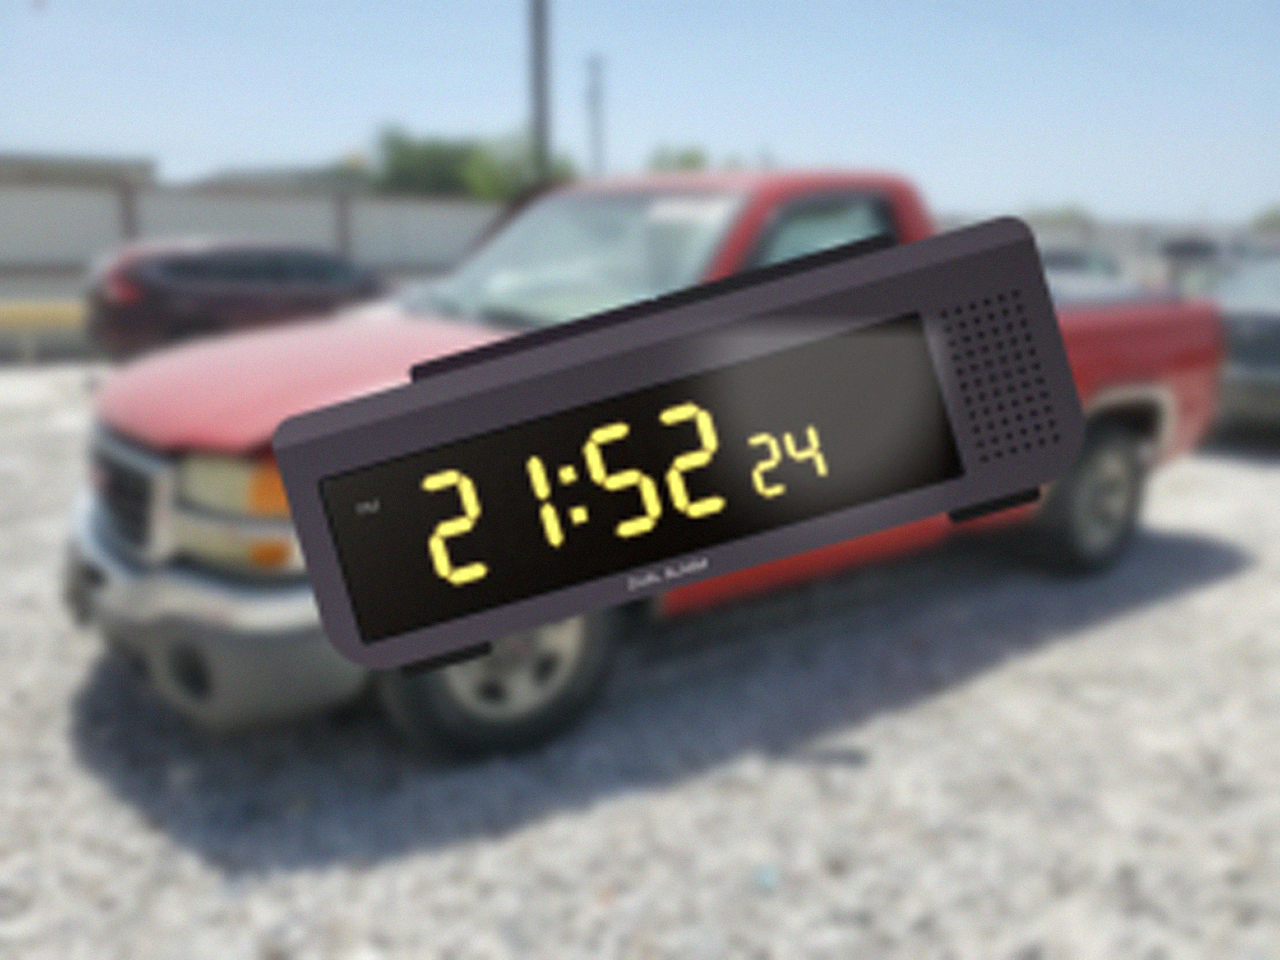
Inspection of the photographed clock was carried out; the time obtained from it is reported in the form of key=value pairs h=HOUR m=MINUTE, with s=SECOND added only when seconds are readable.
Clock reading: h=21 m=52 s=24
